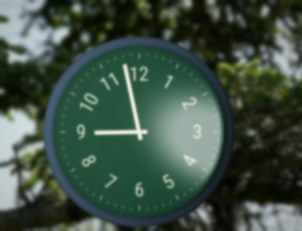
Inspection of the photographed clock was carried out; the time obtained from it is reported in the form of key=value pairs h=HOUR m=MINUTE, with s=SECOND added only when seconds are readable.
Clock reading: h=8 m=58
